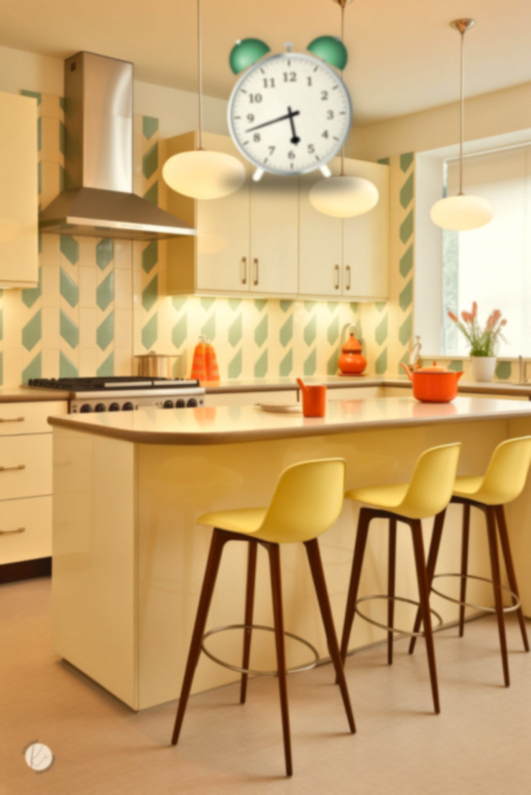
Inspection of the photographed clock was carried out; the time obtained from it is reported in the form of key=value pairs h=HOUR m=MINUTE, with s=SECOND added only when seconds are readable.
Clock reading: h=5 m=42
